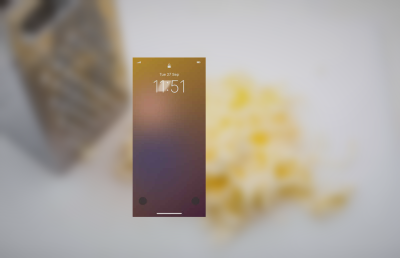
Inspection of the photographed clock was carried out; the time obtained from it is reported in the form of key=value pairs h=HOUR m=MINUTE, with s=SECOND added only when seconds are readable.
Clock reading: h=11 m=51
